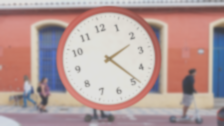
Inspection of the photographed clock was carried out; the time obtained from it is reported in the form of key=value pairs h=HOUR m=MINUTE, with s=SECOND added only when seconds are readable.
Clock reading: h=2 m=24
